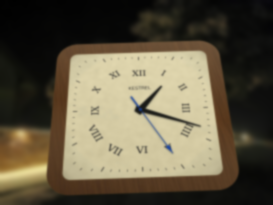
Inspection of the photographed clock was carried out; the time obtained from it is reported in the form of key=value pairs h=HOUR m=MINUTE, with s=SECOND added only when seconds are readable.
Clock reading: h=1 m=18 s=25
